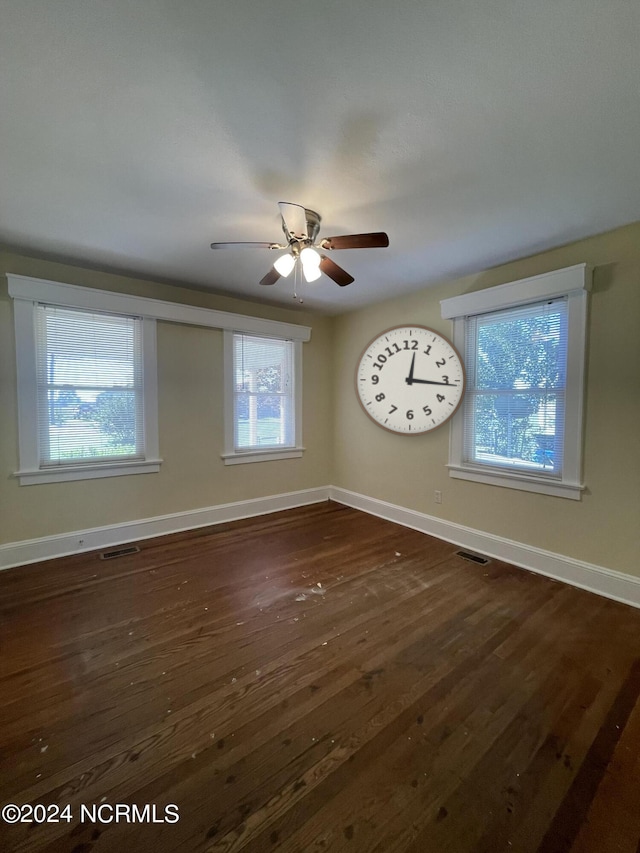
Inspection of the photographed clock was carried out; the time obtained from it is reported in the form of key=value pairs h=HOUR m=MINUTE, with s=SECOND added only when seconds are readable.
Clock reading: h=12 m=16
